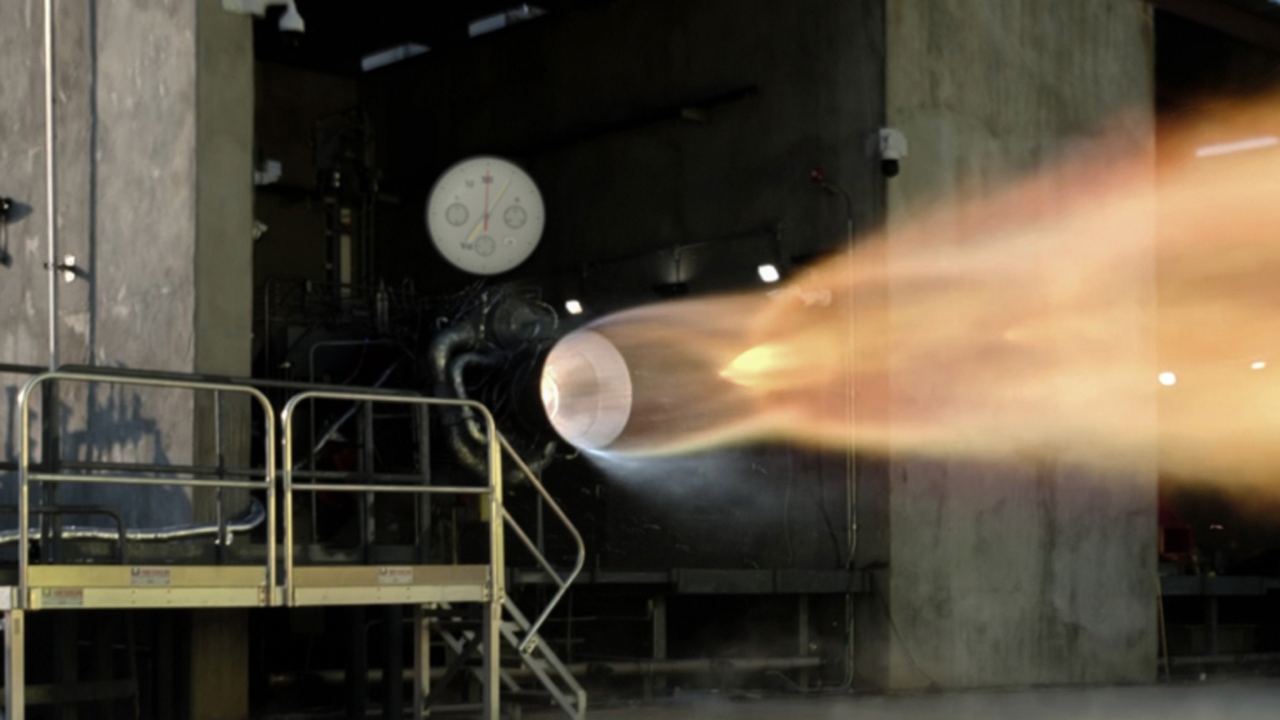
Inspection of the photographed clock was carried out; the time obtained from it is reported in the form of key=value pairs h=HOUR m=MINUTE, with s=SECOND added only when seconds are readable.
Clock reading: h=7 m=5
